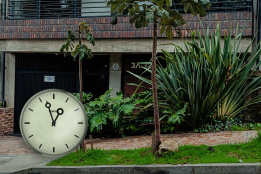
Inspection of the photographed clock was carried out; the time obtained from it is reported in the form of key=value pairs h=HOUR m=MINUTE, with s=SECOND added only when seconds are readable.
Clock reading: h=12 m=57
